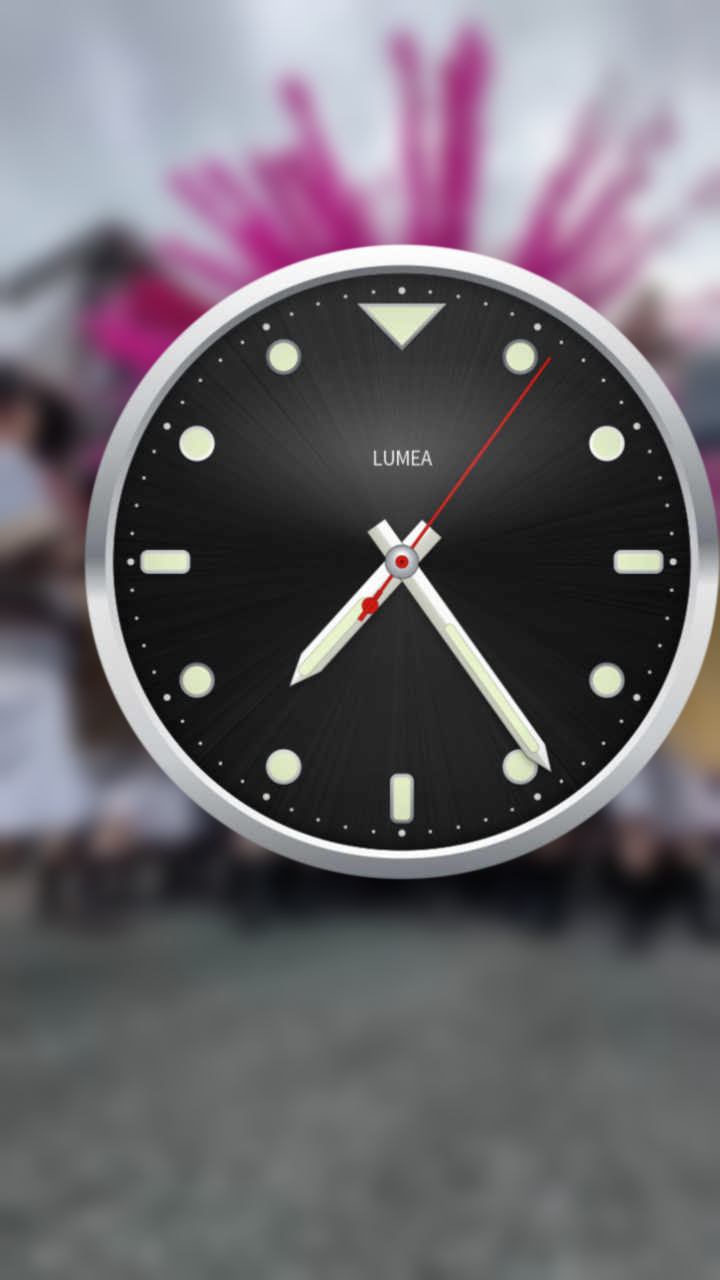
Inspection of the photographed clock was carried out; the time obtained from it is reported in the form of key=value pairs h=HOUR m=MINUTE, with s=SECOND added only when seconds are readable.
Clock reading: h=7 m=24 s=6
